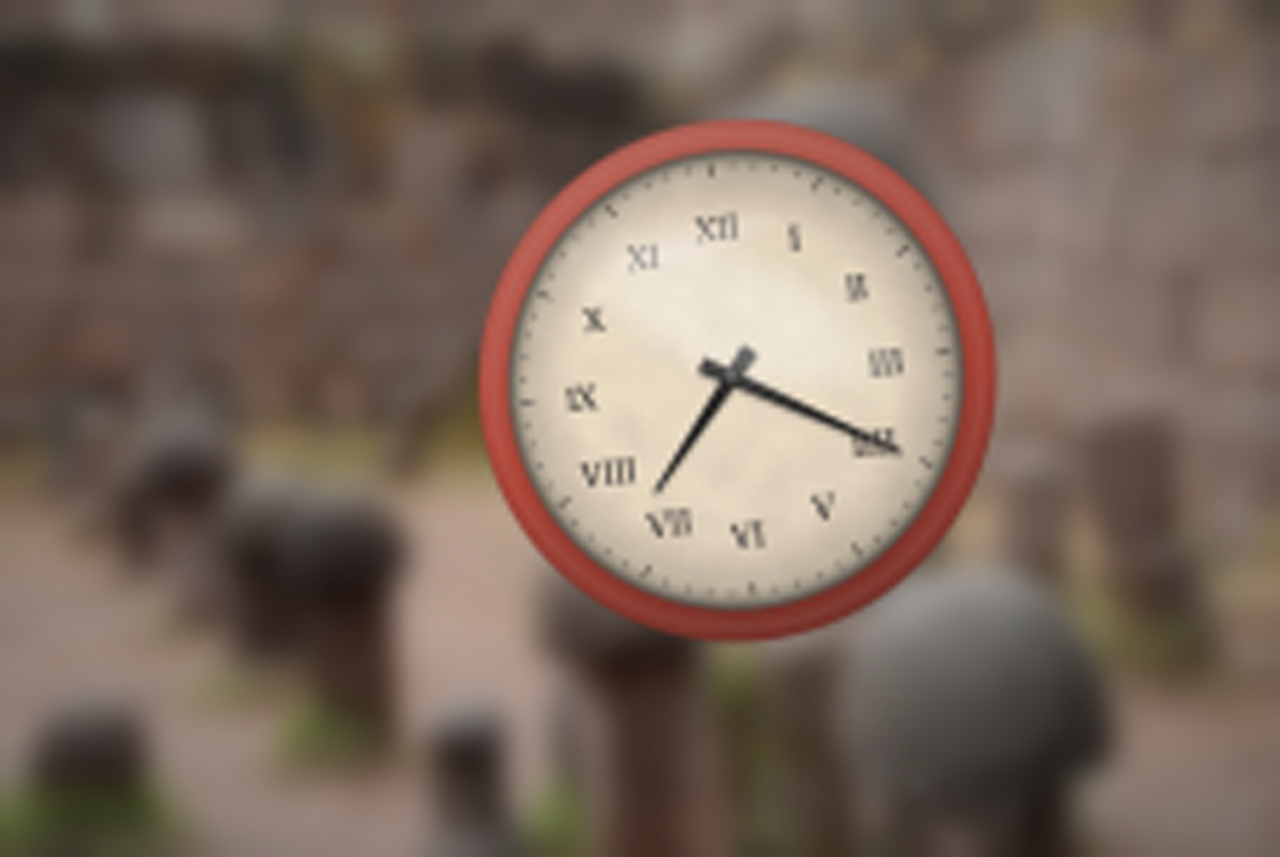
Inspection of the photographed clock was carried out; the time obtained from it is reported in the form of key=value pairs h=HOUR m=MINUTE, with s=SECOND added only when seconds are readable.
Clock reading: h=7 m=20
